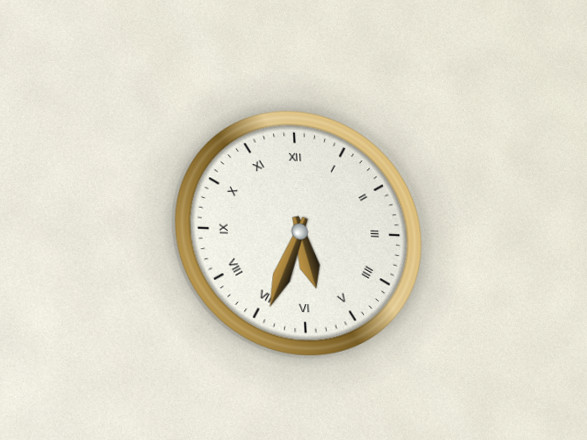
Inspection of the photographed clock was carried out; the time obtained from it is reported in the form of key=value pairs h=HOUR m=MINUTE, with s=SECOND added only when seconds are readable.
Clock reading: h=5 m=34
